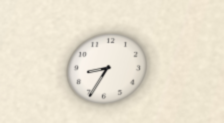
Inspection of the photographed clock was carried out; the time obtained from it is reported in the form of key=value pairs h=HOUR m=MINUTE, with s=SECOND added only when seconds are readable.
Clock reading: h=8 m=34
